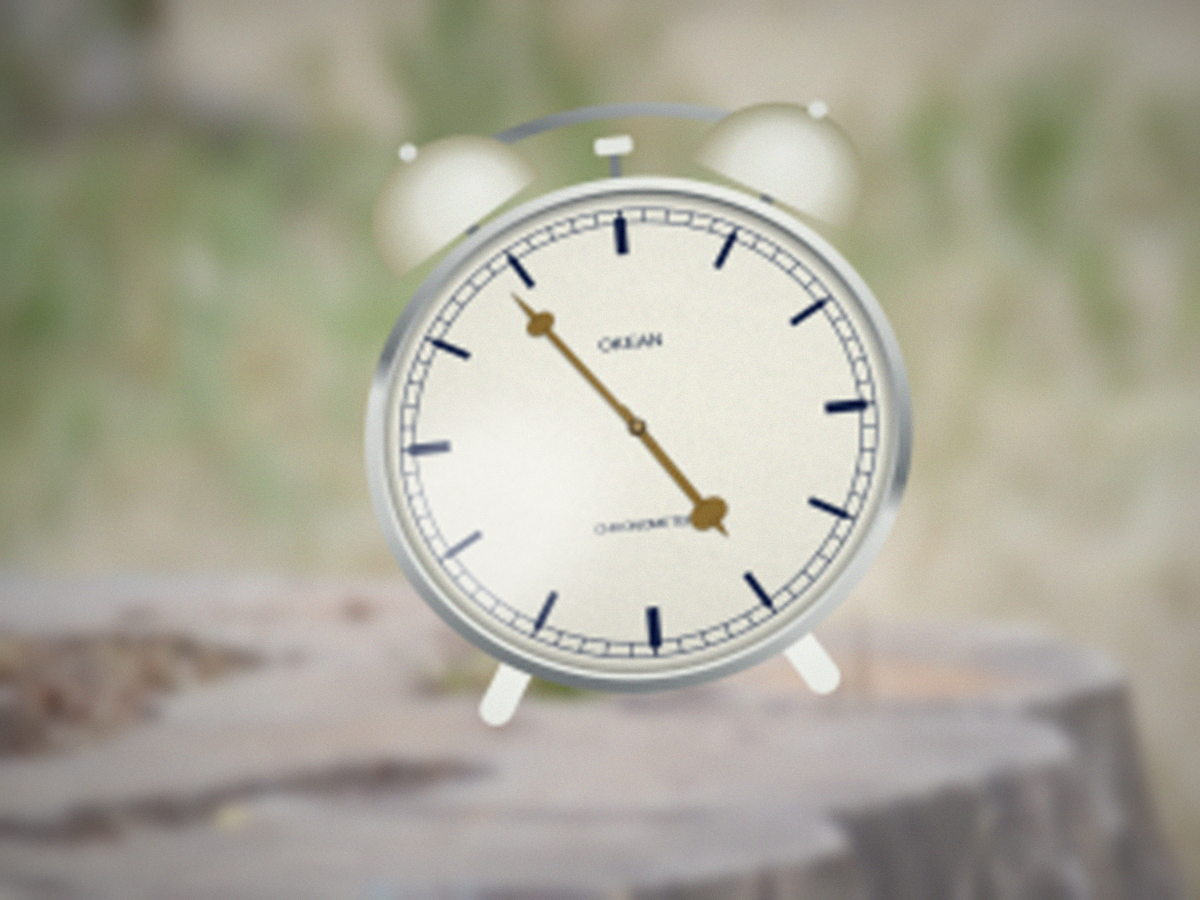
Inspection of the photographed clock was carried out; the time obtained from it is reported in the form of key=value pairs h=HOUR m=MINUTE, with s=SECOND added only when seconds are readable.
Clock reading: h=4 m=54
